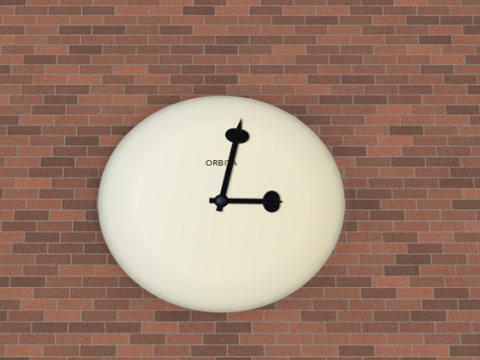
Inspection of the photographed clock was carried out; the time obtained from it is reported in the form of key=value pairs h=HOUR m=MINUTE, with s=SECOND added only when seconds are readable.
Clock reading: h=3 m=2
